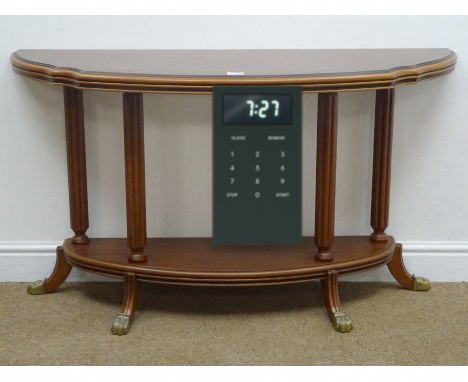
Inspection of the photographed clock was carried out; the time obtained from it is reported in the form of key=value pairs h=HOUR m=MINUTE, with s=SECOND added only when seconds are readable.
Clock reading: h=7 m=27
